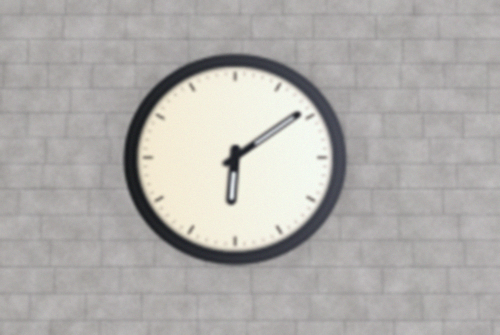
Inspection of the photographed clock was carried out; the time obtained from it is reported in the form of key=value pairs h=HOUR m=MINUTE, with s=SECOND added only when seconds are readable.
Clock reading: h=6 m=9
